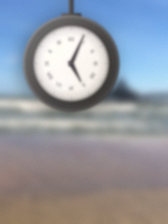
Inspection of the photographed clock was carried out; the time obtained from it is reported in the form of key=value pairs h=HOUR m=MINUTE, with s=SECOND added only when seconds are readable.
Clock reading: h=5 m=4
